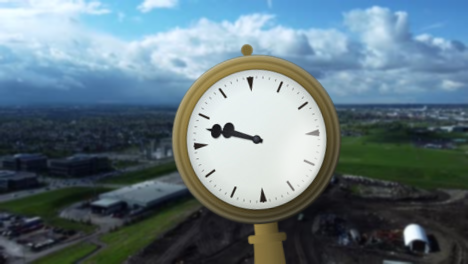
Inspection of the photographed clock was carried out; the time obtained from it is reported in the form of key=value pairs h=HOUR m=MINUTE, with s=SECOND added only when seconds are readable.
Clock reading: h=9 m=48
